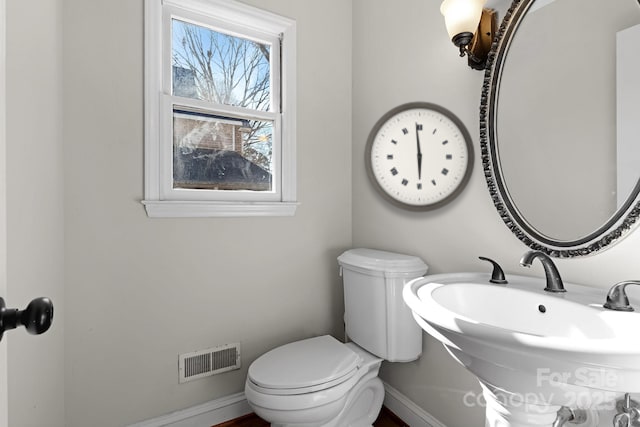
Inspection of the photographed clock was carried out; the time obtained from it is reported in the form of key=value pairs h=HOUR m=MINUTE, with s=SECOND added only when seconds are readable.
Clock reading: h=5 m=59
